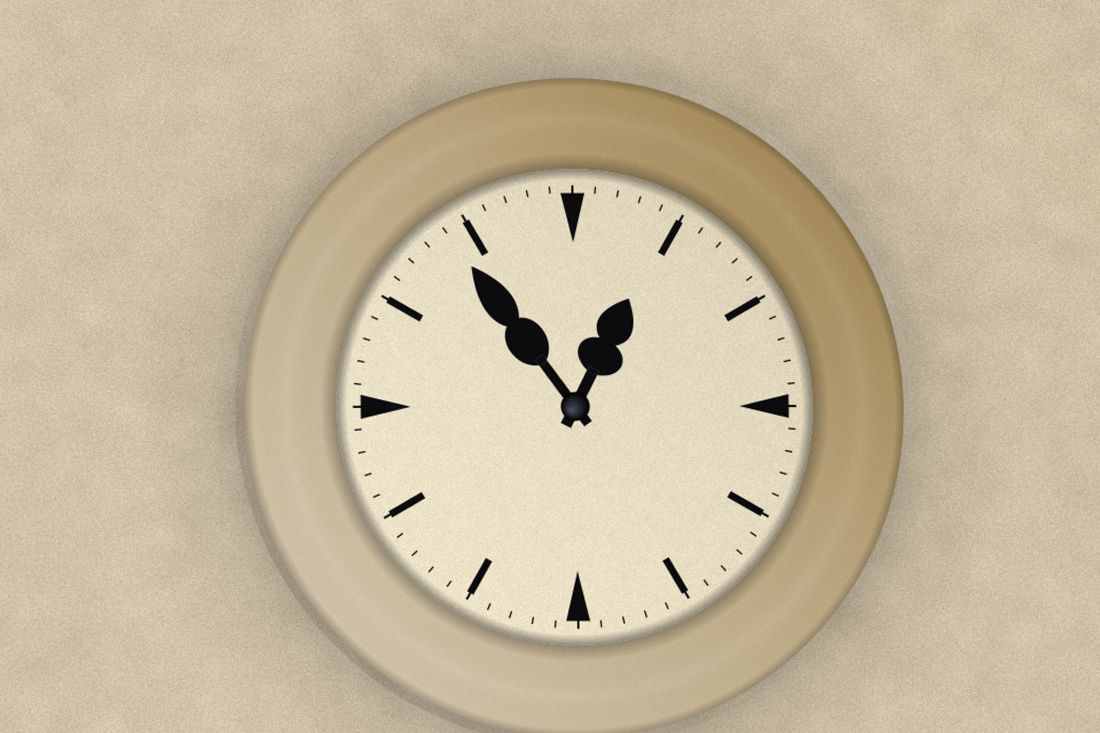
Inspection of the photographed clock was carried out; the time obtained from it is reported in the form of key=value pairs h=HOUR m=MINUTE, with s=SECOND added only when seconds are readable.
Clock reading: h=12 m=54
